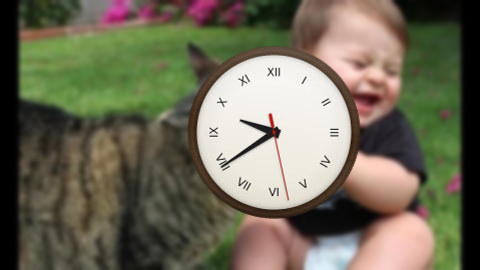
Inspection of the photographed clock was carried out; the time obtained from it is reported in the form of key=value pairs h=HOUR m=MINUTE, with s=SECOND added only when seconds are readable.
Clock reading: h=9 m=39 s=28
